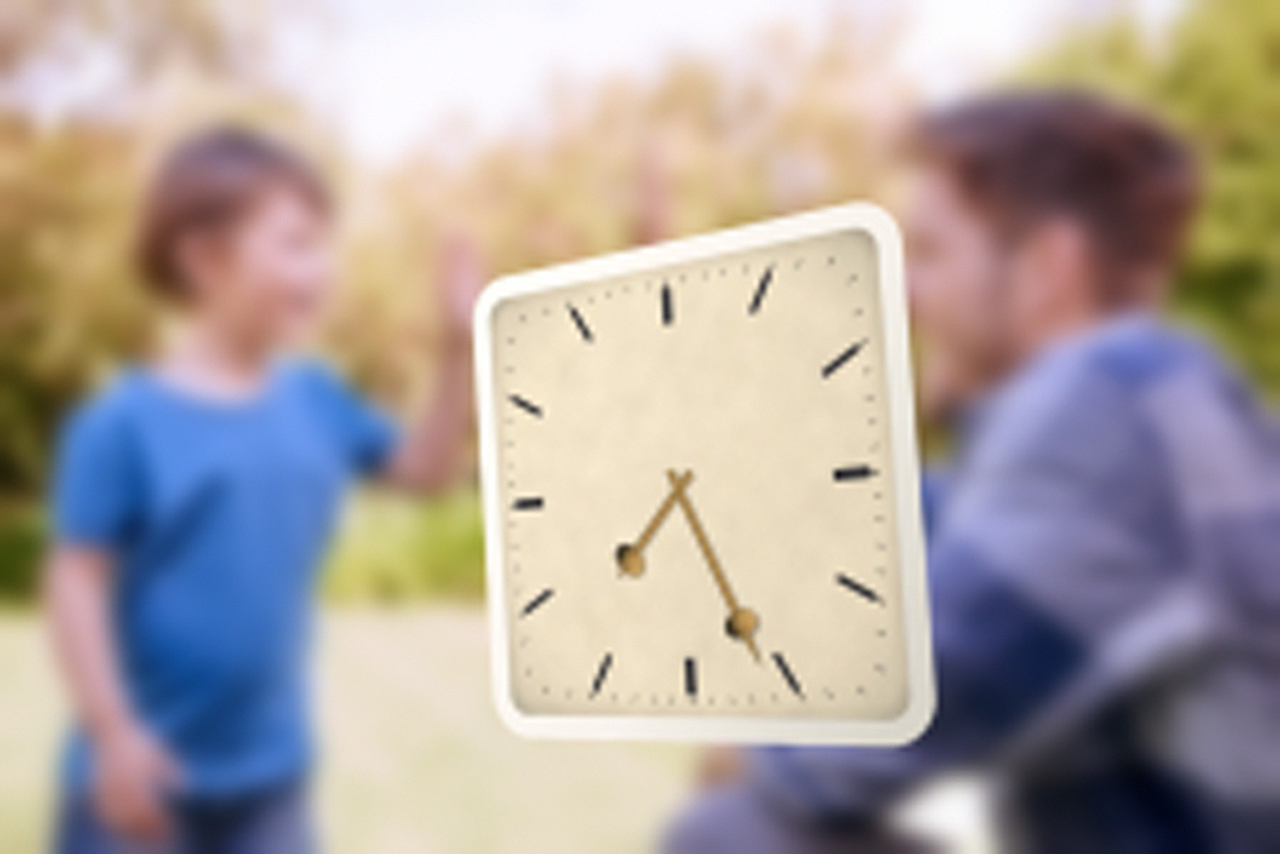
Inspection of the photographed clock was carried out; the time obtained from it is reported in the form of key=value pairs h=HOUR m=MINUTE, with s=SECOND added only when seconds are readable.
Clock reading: h=7 m=26
